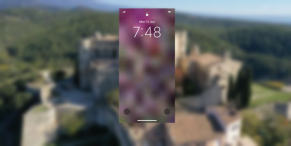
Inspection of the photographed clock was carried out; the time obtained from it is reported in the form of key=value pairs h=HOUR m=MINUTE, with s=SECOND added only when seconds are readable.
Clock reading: h=7 m=48
